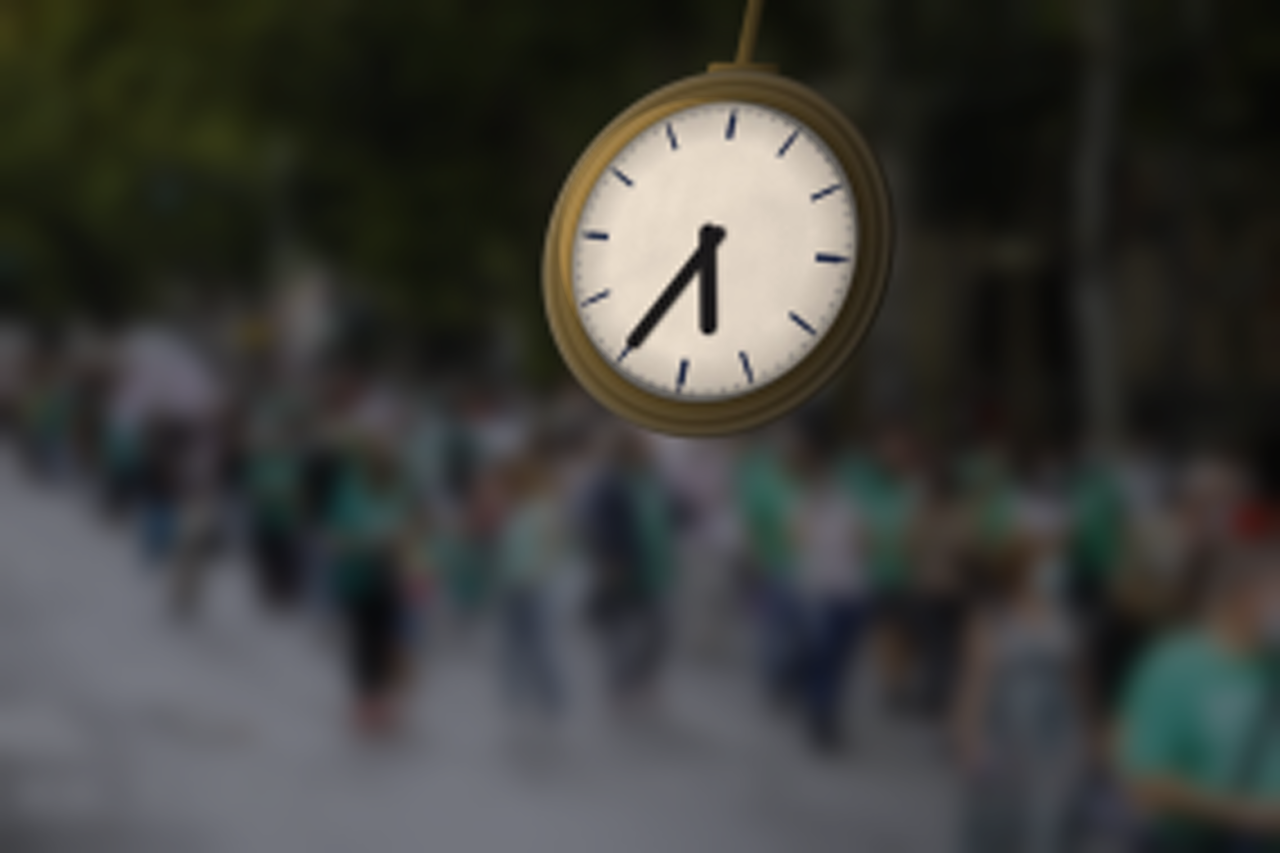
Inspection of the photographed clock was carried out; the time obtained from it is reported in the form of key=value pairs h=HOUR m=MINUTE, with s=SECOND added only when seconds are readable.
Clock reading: h=5 m=35
